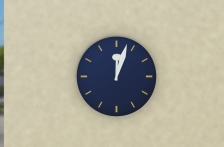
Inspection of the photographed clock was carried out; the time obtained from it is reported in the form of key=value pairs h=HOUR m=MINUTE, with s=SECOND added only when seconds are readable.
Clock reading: h=12 m=3
